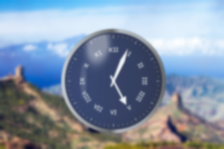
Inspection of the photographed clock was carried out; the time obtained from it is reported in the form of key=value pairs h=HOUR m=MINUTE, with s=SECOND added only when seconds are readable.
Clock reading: h=5 m=4
